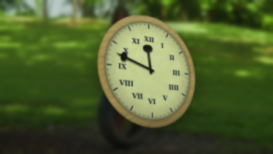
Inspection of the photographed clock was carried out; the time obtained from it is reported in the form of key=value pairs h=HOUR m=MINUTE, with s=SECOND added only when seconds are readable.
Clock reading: h=11 m=48
